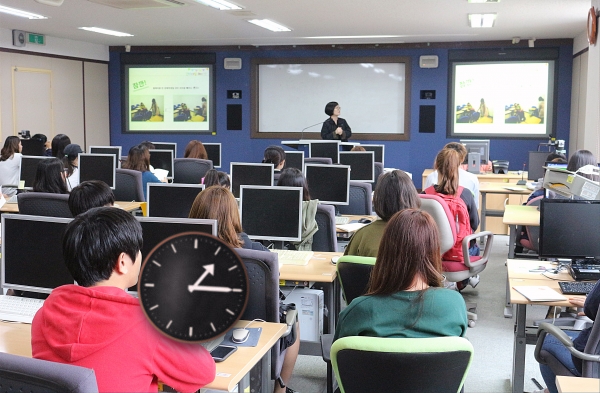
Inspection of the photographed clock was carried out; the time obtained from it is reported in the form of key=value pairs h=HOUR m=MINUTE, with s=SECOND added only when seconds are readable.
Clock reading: h=1 m=15
